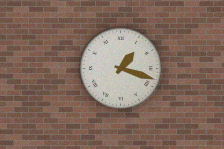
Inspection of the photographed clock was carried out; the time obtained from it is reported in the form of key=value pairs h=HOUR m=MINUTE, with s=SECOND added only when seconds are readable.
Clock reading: h=1 m=18
